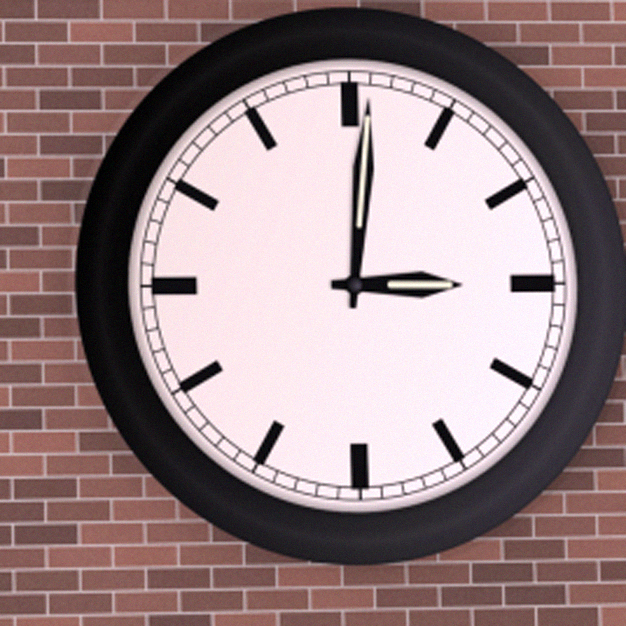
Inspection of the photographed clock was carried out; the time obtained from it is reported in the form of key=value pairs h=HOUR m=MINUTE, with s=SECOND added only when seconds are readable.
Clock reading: h=3 m=1
